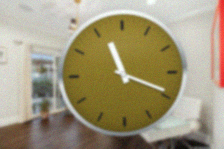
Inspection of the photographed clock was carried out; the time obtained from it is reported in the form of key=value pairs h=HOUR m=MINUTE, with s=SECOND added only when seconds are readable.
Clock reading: h=11 m=19
